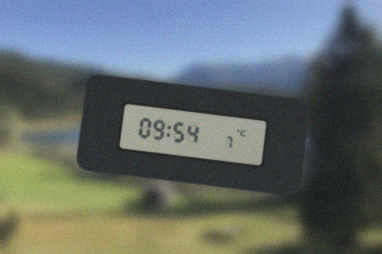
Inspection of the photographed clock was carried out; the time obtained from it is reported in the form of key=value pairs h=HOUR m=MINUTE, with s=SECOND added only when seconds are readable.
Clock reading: h=9 m=54
